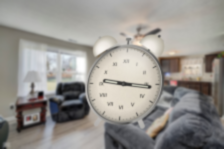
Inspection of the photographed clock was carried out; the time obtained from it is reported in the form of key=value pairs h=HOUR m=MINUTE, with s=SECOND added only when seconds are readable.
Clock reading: h=9 m=16
